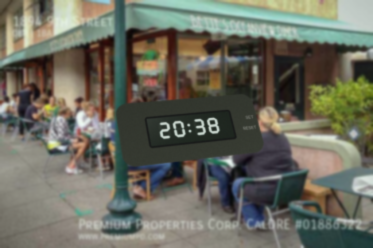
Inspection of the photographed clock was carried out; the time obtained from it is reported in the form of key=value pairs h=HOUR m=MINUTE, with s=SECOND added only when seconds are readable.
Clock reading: h=20 m=38
